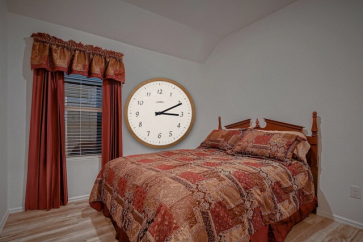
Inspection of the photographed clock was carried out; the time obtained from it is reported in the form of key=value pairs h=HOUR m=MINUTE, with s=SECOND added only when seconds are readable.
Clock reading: h=3 m=11
